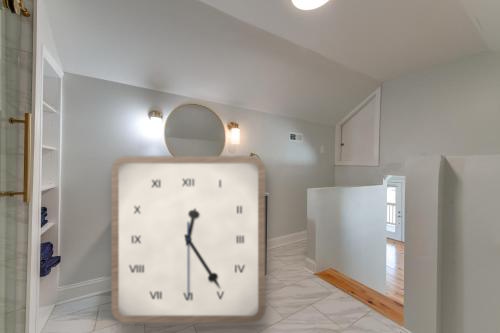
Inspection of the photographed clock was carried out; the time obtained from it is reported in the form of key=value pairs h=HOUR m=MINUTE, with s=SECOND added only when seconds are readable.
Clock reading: h=12 m=24 s=30
